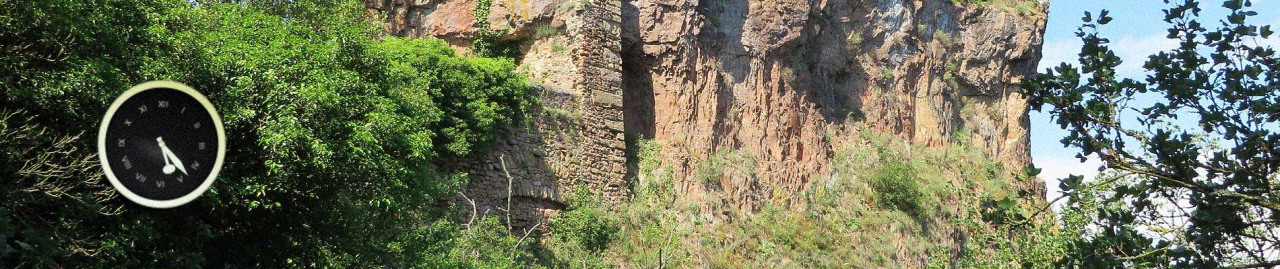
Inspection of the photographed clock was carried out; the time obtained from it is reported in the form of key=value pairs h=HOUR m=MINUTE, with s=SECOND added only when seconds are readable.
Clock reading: h=5 m=23
